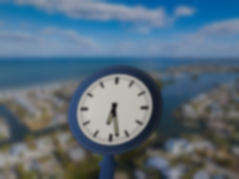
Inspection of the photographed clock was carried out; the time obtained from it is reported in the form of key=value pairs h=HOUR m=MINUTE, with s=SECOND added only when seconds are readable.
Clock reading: h=6 m=28
